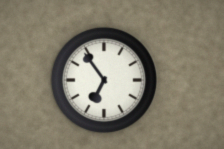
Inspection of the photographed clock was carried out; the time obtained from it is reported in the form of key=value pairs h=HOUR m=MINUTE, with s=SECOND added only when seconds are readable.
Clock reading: h=6 m=54
